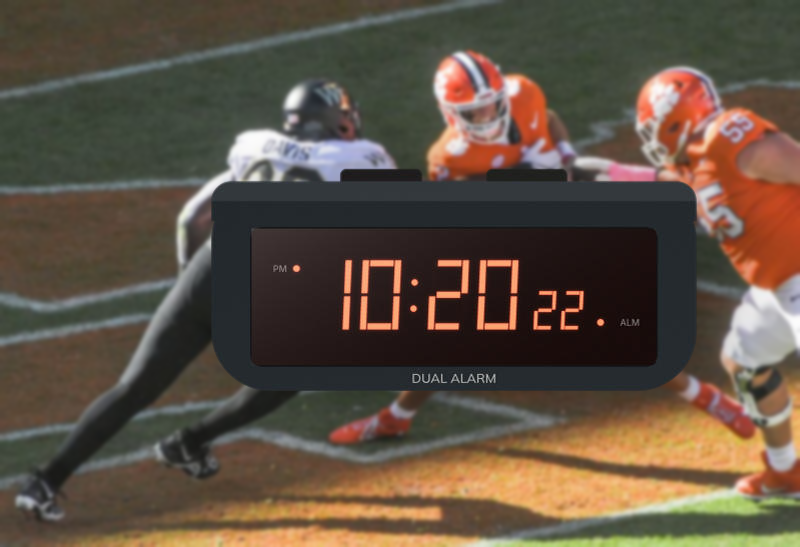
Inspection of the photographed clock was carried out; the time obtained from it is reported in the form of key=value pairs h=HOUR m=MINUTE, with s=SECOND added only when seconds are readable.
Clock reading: h=10 m=20 s=22
